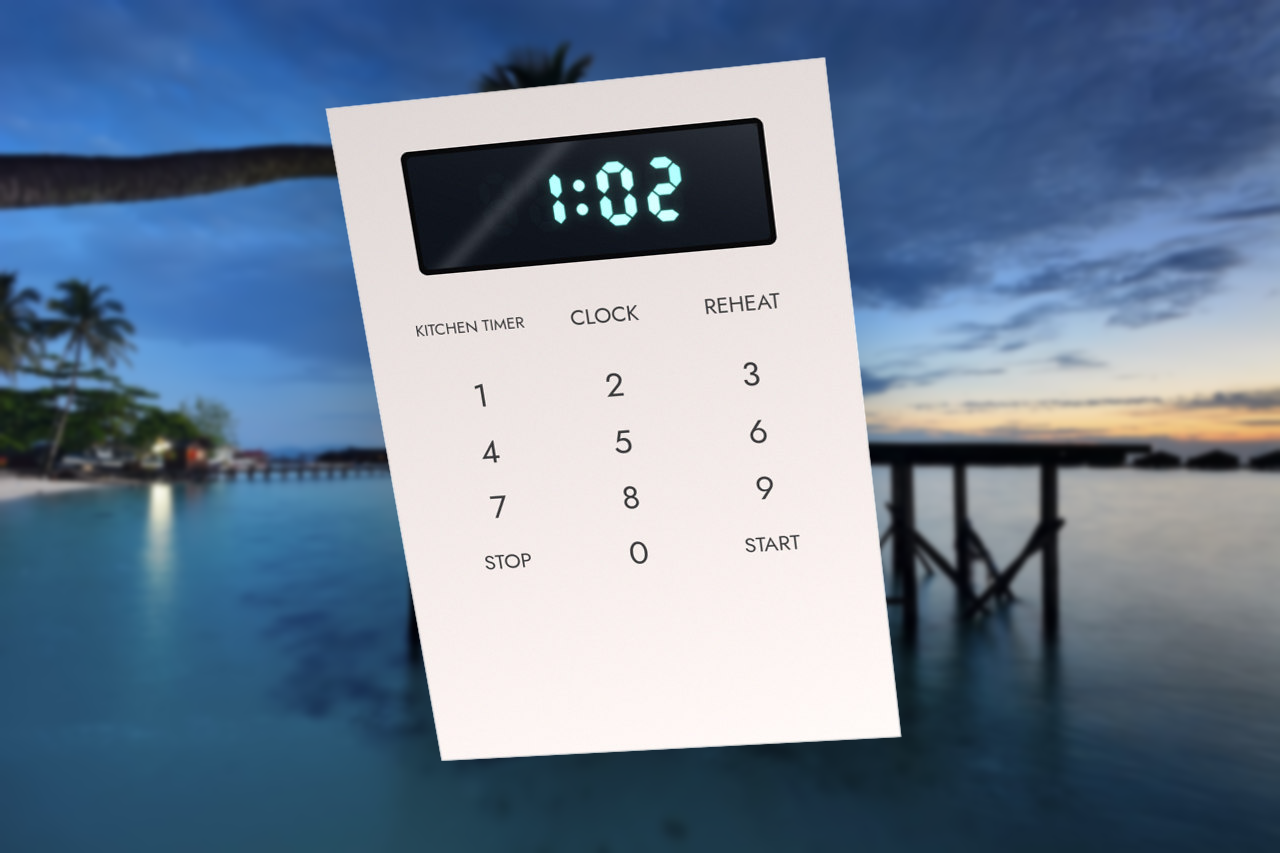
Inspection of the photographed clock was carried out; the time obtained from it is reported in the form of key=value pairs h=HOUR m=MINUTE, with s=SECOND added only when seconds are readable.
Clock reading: h=1 m=2
